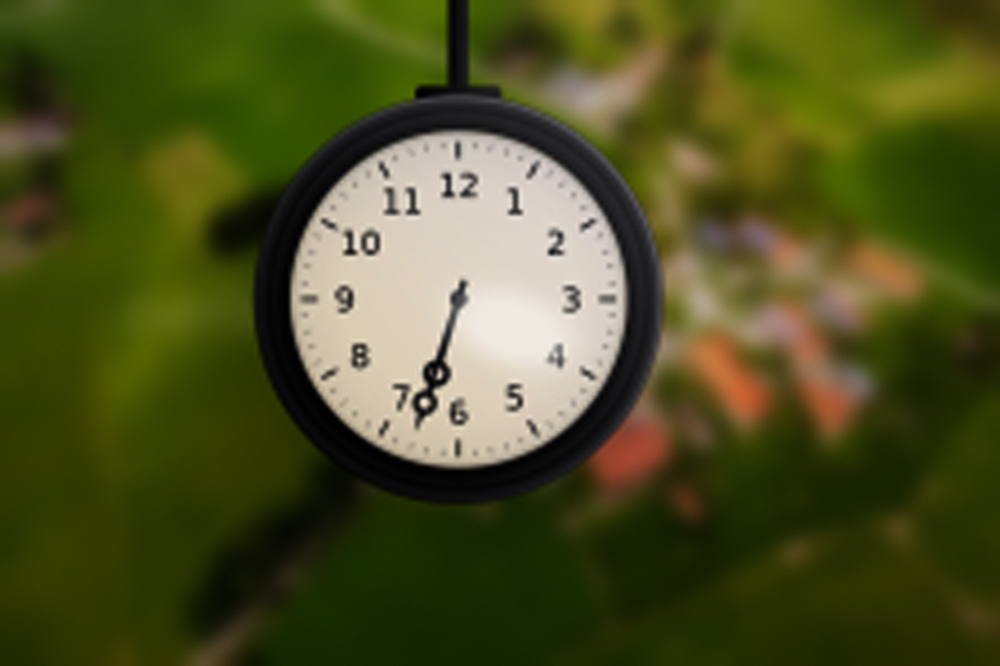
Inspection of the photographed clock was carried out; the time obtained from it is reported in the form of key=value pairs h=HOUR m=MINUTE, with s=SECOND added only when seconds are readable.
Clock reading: h=6 m=33
